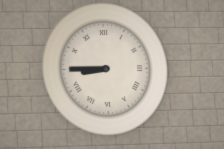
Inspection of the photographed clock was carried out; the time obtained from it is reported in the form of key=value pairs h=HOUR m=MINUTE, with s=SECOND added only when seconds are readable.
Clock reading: h=8 m=45
